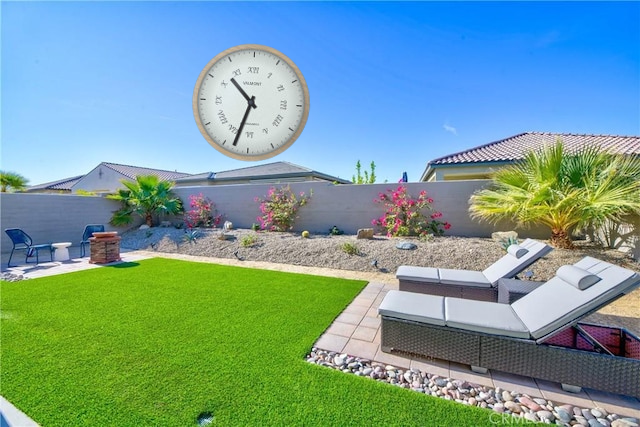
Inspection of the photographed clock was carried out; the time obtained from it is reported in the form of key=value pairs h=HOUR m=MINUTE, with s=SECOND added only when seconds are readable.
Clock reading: h=10 m=33
